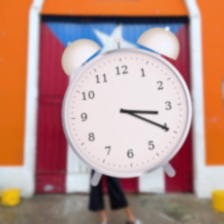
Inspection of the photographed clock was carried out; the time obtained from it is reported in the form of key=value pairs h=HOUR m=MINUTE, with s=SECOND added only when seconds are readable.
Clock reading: h=3 m=20
